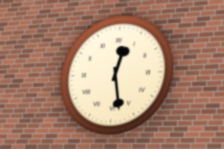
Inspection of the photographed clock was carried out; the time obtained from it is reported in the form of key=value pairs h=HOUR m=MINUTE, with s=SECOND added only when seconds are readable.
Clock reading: h=12 m=28
